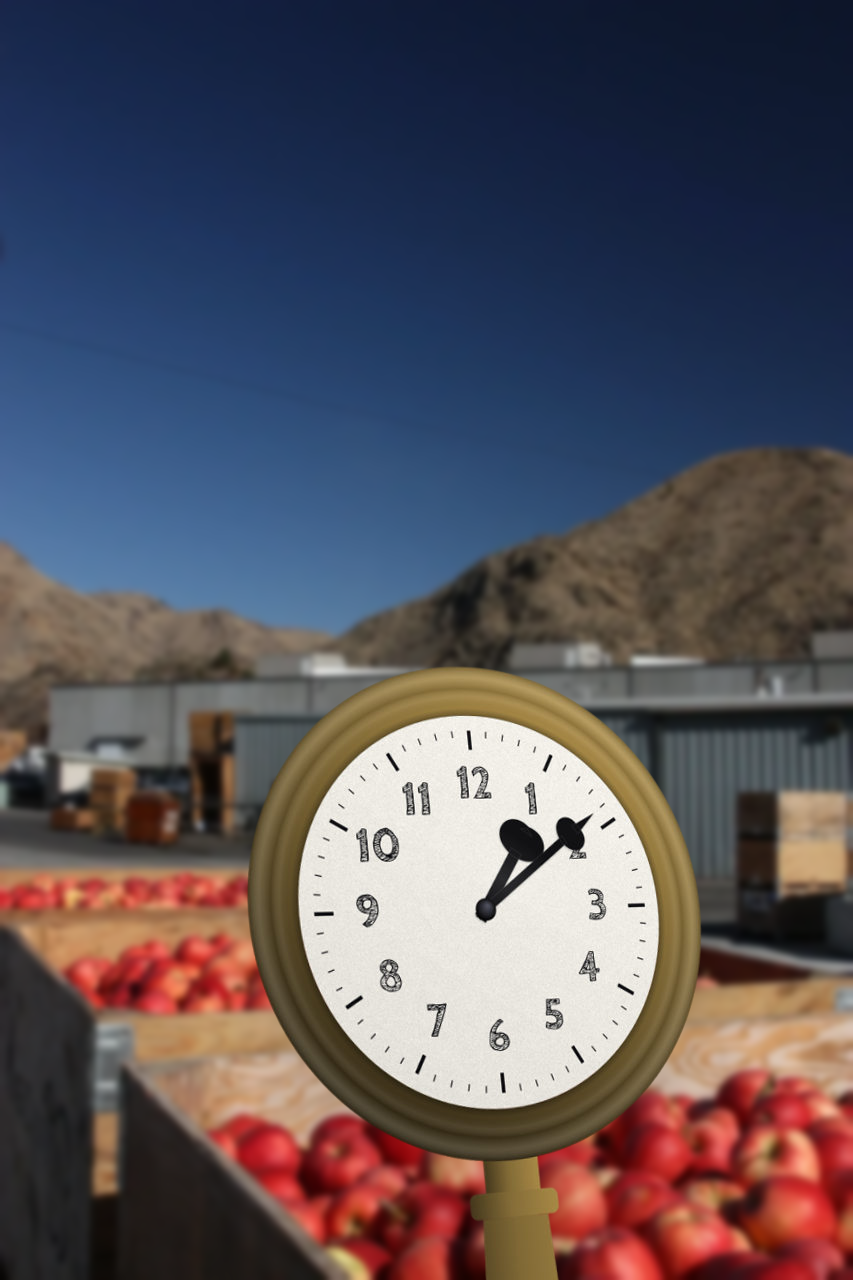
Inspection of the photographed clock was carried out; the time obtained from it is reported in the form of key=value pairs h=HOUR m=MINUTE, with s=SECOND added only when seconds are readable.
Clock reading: h=1 m=9
